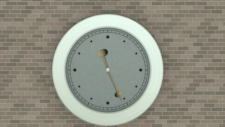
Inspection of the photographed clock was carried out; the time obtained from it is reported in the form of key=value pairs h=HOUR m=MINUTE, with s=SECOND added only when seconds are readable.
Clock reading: h=11 m=26
